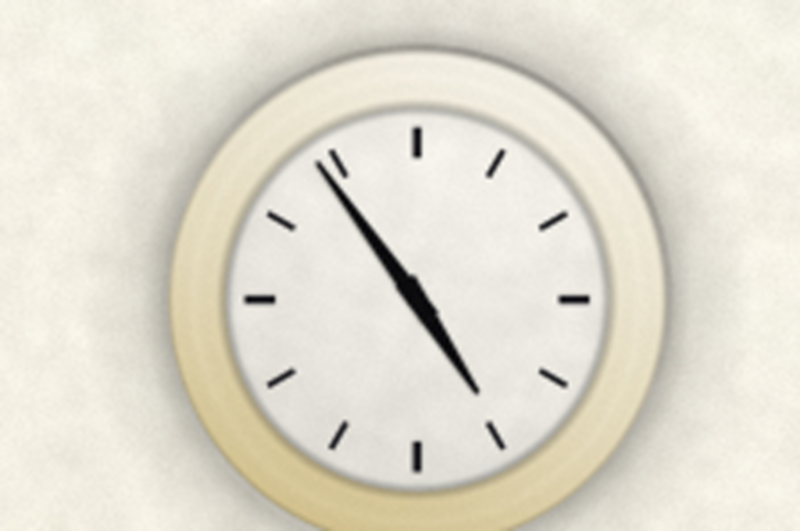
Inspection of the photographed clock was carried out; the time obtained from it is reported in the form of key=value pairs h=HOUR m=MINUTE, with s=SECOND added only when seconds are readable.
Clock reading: h=4 m=54
